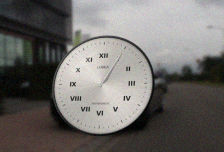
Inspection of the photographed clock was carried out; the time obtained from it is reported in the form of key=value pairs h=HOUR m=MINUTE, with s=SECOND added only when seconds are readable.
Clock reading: h=1 m=5
